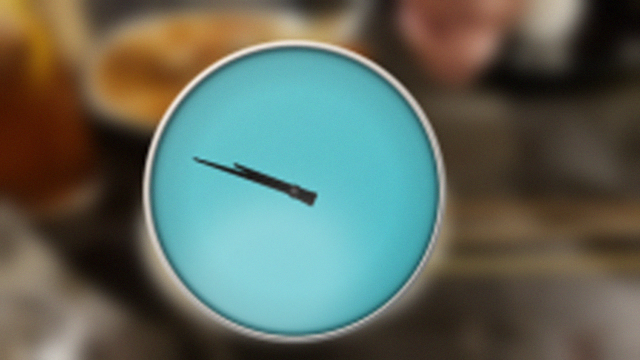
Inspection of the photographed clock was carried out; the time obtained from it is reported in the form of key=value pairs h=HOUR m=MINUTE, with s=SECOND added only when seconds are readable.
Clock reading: h=9 m=48
